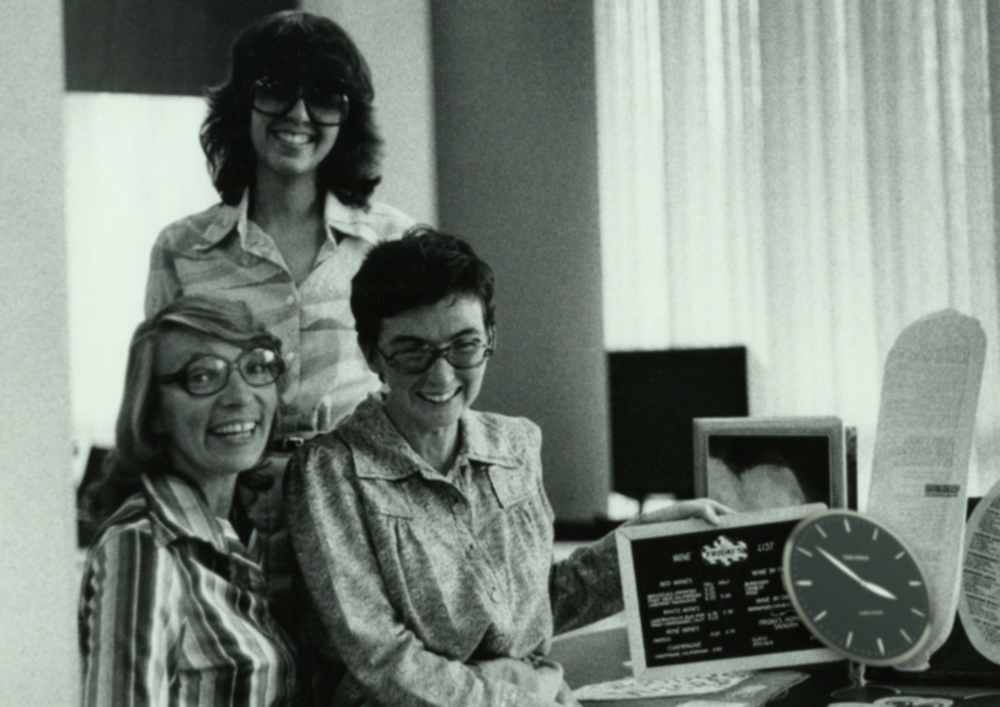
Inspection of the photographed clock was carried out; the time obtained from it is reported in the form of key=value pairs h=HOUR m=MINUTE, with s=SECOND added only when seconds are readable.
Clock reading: h=3 m=52
